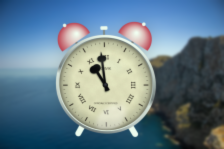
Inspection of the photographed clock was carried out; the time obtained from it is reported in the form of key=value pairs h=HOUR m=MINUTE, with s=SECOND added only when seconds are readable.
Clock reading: h=10 m=59
